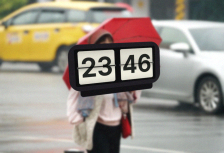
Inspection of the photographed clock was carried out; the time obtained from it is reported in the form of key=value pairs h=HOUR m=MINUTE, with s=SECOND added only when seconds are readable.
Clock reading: h=23 m=46
